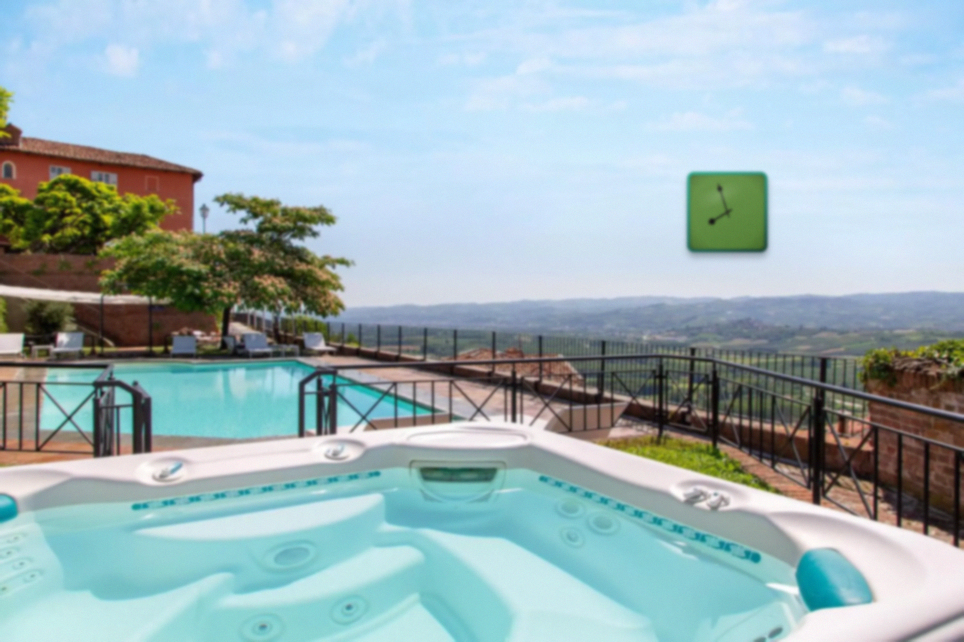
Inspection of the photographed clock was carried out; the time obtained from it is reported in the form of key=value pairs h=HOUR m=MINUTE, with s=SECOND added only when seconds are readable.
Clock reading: h=7 m=57
